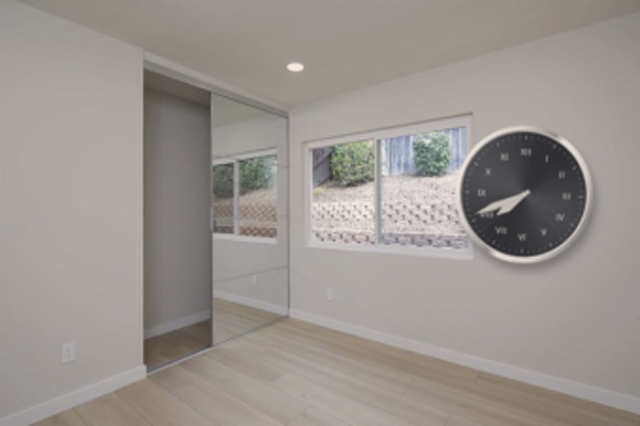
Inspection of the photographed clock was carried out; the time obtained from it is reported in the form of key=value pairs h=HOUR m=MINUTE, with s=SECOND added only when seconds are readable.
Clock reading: h=7 m=41
